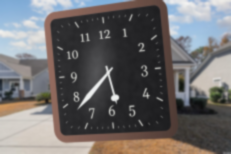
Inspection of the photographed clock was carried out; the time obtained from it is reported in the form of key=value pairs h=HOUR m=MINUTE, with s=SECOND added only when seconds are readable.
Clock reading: h=5 m=38
